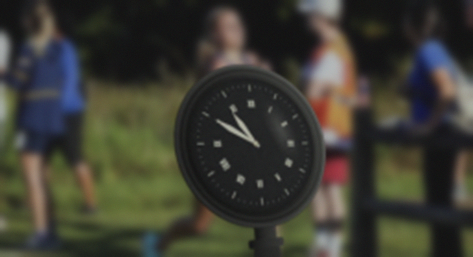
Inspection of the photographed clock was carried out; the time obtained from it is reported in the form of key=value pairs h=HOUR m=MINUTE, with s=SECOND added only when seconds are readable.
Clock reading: h=10 m=50
